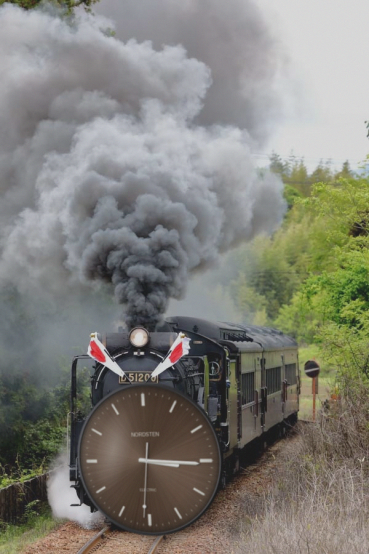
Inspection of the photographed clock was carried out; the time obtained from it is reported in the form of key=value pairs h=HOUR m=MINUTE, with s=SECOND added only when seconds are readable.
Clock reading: h=3 m=15 s=31
